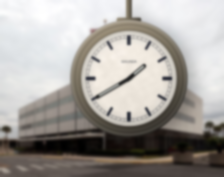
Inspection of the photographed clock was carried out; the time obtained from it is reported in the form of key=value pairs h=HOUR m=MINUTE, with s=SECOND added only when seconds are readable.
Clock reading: h=1 m=40
